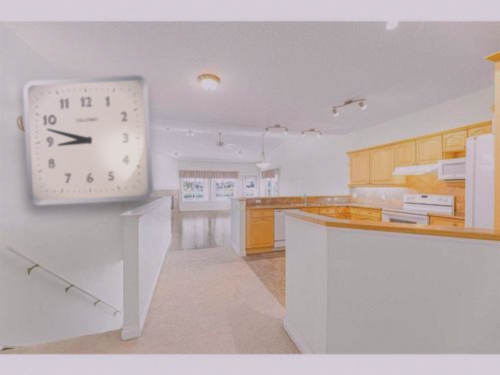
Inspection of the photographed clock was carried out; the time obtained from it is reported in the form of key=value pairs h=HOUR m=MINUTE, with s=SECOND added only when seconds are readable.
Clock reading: h=8 m=48
